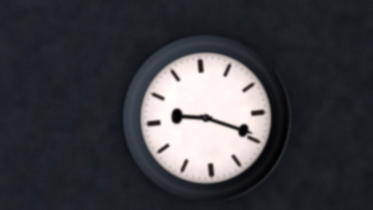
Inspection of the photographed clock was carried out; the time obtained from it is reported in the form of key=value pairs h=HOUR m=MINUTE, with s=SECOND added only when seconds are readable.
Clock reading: h=9 m=19
